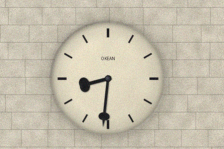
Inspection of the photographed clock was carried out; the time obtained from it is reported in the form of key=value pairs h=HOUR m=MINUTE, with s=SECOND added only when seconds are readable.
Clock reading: h=8 m=31
